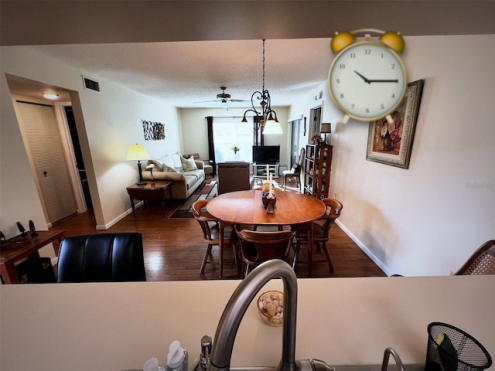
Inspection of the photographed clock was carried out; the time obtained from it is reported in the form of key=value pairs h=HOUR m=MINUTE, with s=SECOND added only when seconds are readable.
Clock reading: h=10 m=15
